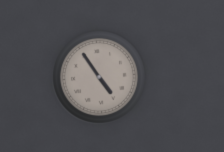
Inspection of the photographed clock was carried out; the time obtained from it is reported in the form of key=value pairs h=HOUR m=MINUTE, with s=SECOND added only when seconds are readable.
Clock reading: h=4 m=55
